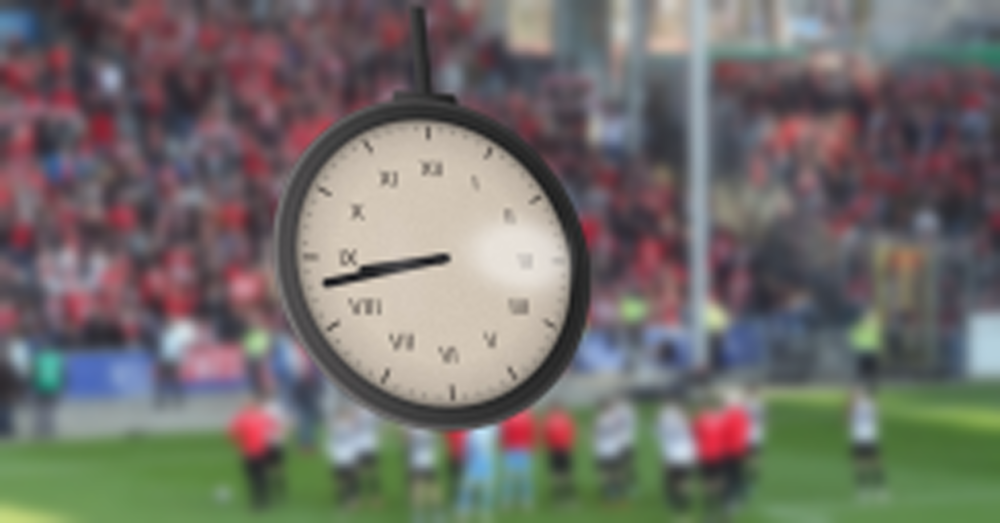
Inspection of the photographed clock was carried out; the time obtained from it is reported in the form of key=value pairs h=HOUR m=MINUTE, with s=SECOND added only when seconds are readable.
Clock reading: h=8 m=43
